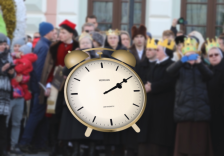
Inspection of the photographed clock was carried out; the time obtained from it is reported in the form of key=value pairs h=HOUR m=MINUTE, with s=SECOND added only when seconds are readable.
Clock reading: h=2 m=10
